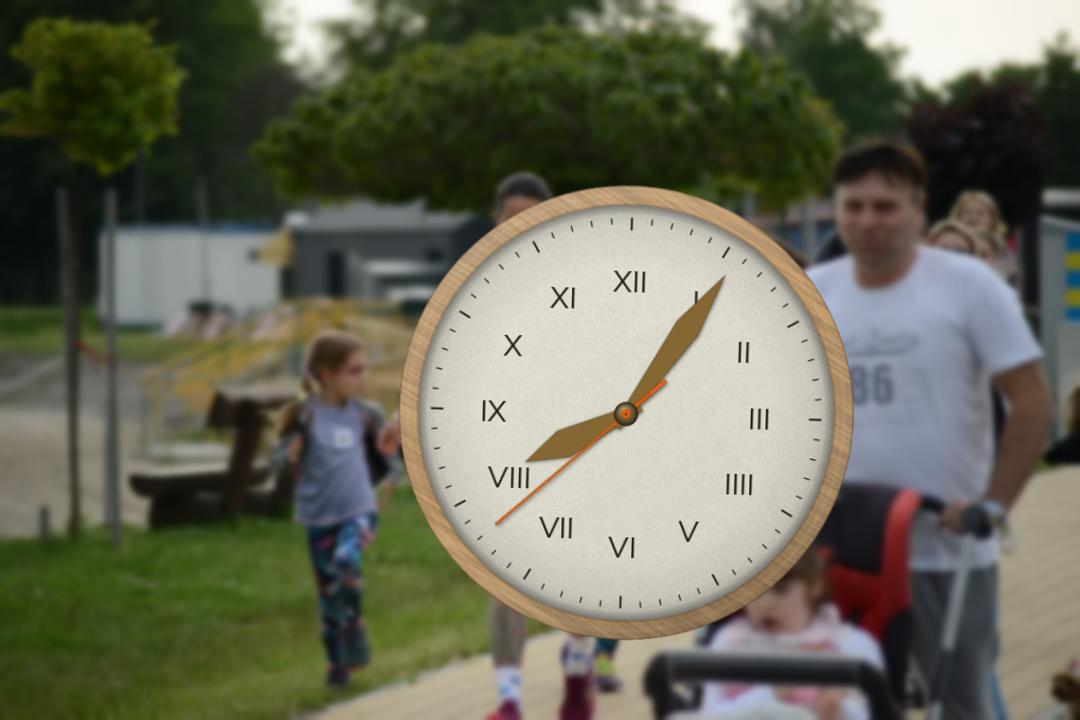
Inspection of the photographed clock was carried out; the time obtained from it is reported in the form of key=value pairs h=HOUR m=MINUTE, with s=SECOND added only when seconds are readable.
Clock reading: h=8 m=5 s=38
